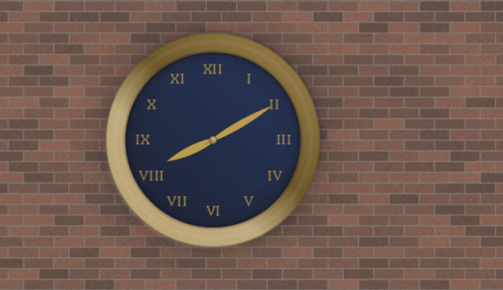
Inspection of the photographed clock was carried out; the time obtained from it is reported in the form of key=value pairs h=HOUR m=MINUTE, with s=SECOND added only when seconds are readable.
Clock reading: h=8 m=10
